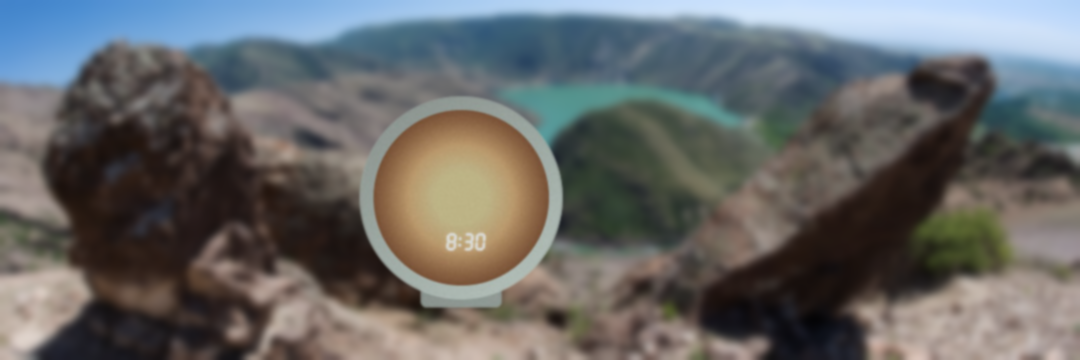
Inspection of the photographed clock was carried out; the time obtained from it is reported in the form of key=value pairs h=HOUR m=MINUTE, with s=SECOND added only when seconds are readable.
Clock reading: h=8 m=30
